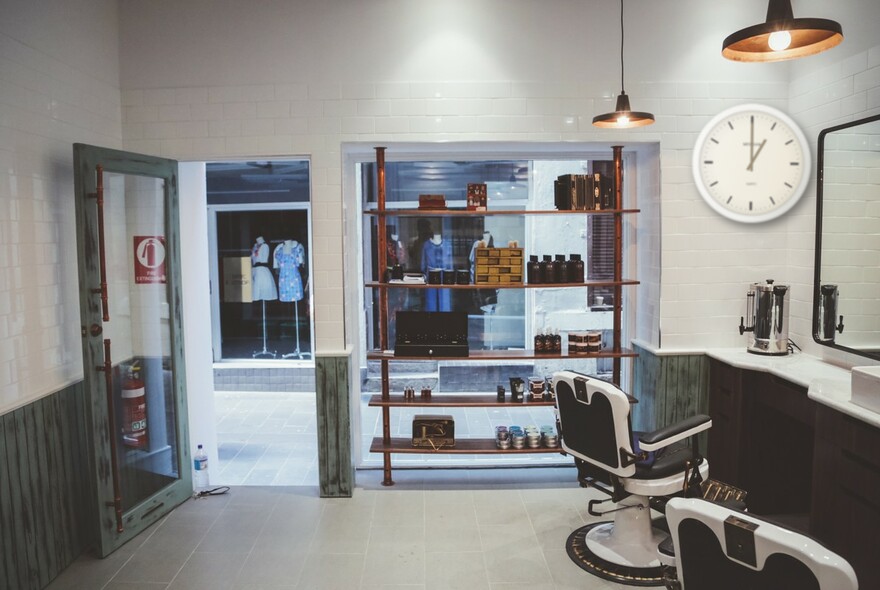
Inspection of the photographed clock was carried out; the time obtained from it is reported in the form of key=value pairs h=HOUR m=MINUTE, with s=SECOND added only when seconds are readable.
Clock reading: h=1 m=0
